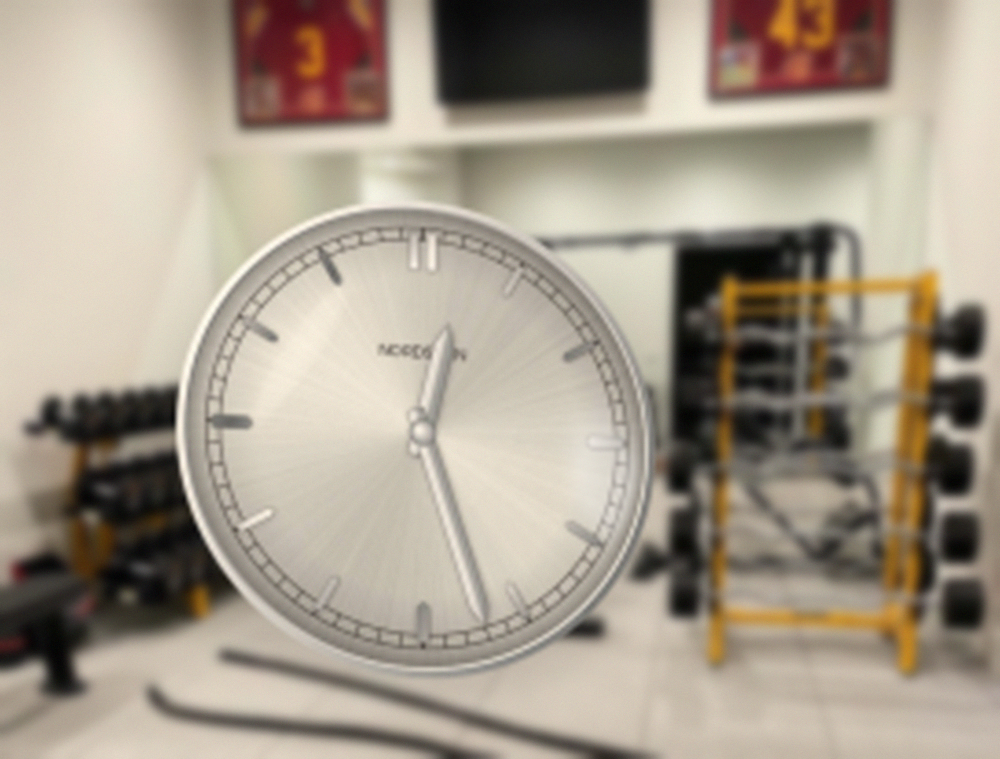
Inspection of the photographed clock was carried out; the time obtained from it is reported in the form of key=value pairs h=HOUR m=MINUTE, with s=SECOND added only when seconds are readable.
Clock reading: h=12 m=27
